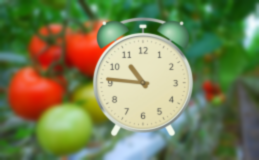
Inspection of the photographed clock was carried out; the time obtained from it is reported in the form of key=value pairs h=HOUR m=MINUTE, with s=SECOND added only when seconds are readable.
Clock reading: h=10 m=46
